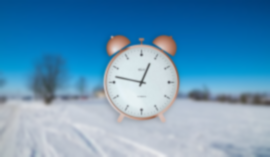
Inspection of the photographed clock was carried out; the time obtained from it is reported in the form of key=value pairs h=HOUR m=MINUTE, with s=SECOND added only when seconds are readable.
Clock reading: h=12 m=47
